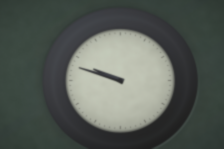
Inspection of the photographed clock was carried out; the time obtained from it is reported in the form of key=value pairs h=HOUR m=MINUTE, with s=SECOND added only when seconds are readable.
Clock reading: h=9 m=48
